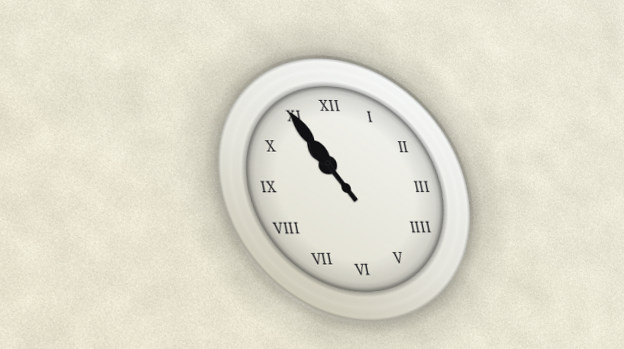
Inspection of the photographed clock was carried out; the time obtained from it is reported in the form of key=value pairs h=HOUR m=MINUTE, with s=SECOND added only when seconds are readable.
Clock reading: h=10 m=55
